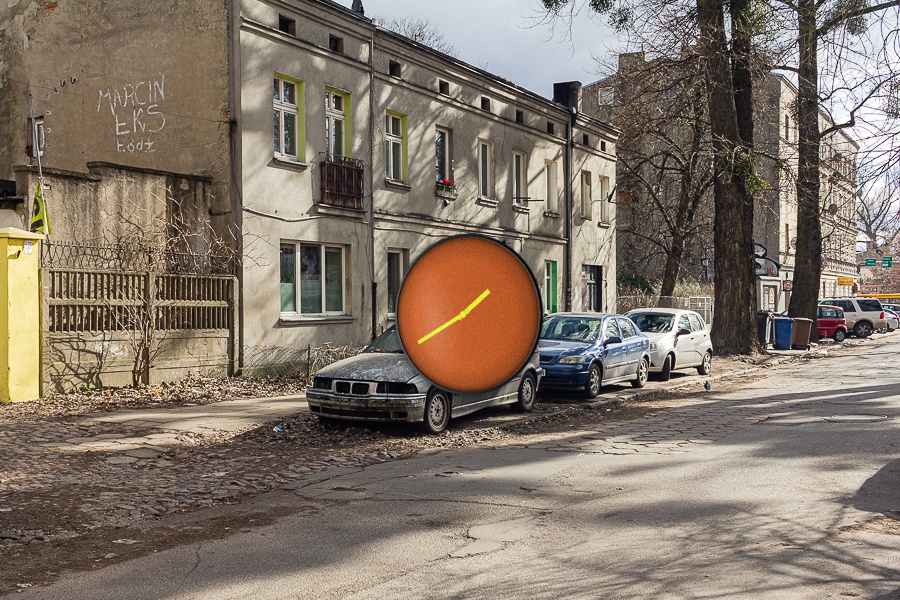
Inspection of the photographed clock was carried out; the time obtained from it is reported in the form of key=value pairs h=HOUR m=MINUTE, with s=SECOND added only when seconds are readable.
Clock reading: h=1 m=40
